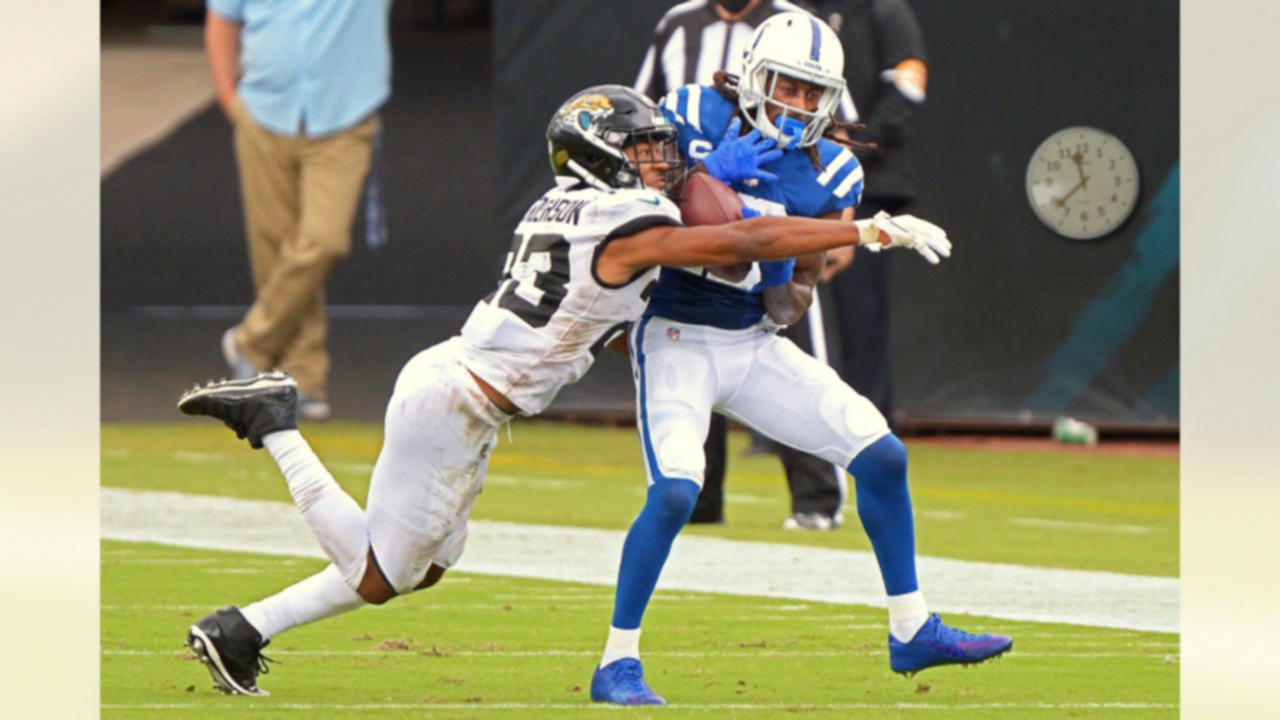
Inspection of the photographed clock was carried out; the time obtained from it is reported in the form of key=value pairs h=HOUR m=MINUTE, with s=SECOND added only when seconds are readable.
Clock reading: h=11 m=38
